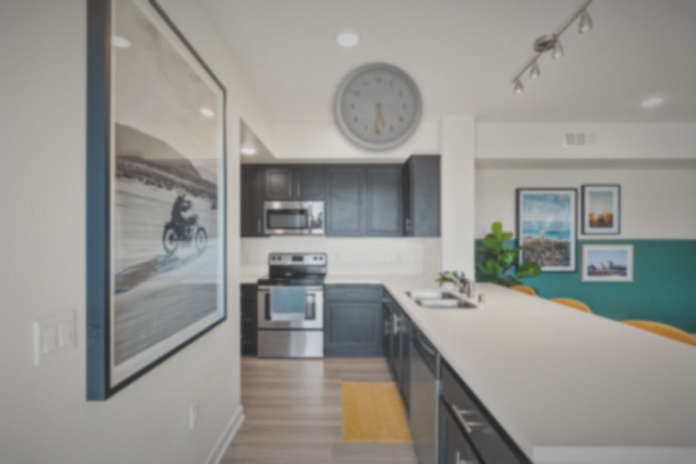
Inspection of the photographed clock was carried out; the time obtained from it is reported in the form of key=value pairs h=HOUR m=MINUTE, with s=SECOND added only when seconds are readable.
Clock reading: h=5 m=31
